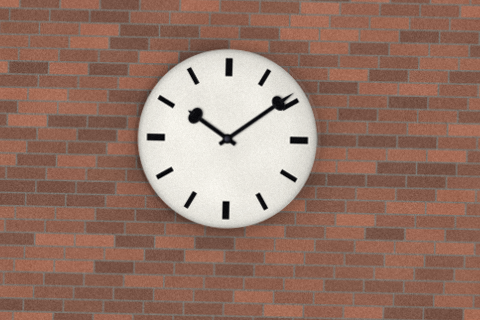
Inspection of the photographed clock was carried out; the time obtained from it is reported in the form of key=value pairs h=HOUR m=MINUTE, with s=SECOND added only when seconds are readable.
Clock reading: h=10 m=9
